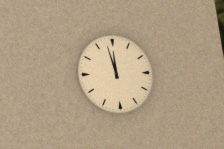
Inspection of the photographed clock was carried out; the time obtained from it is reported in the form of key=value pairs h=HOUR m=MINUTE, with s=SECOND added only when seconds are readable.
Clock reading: h=11 m=58
